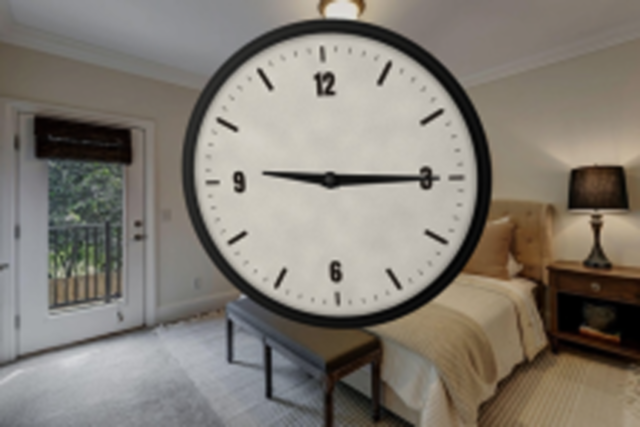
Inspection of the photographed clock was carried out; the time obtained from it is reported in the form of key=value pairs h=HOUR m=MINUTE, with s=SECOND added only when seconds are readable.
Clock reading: h=9 m=15
